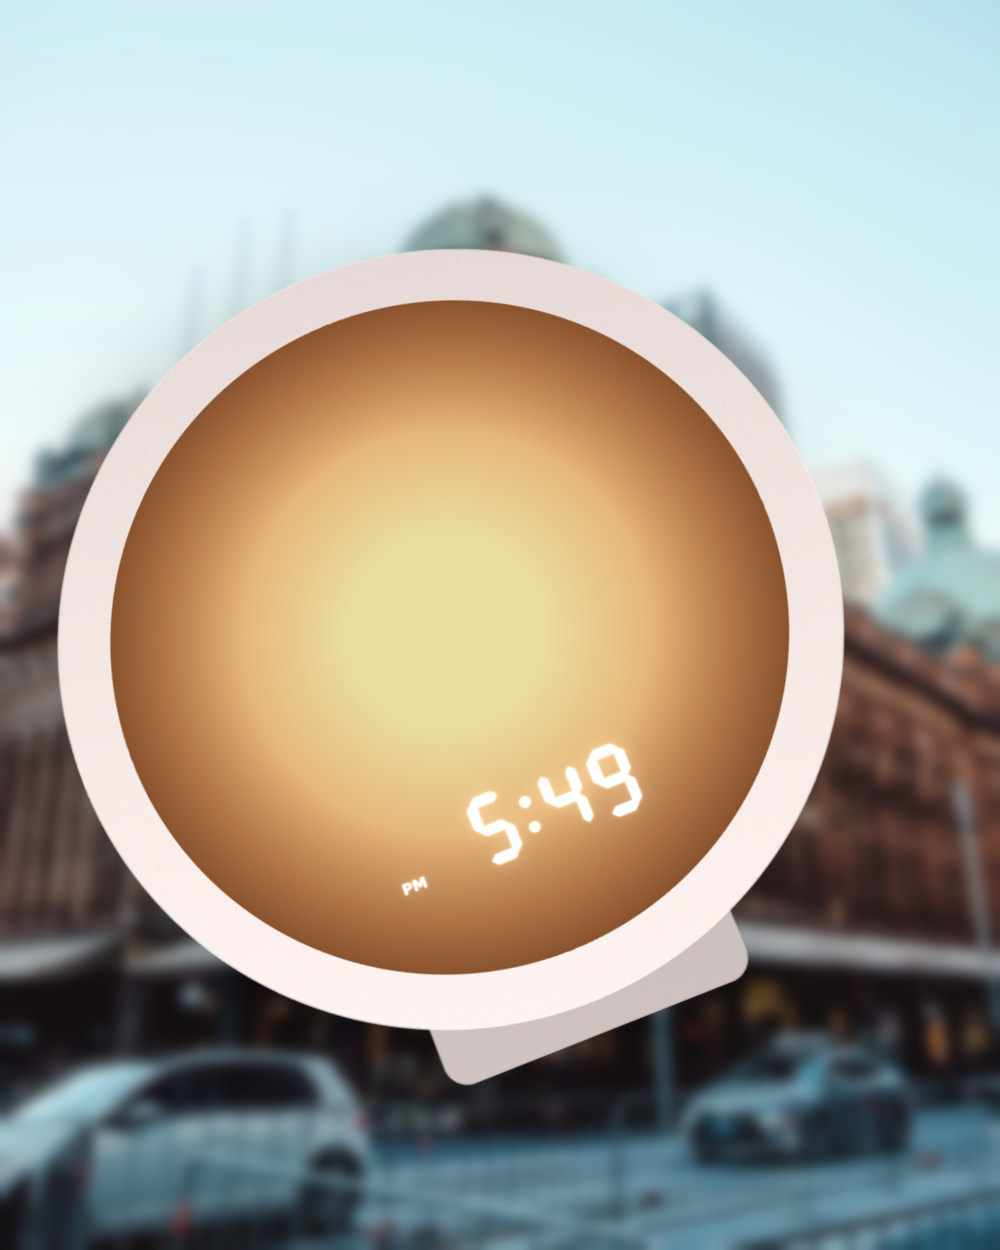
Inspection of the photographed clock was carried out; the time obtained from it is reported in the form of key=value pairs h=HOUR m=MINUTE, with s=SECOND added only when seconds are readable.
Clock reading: h=5 m=49
